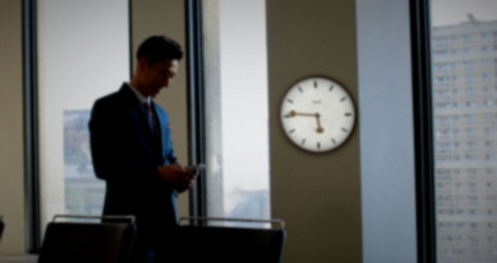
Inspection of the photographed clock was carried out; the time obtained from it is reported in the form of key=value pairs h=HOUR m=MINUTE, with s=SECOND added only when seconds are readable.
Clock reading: h=5 m=46
